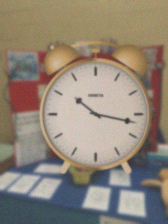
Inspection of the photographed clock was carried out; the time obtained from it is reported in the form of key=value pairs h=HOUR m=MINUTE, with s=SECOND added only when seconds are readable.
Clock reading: h=10 m=17
